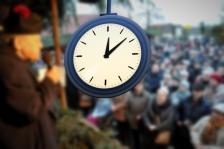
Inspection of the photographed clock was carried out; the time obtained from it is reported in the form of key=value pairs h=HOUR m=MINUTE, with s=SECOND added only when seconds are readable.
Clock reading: h=12 m=8
